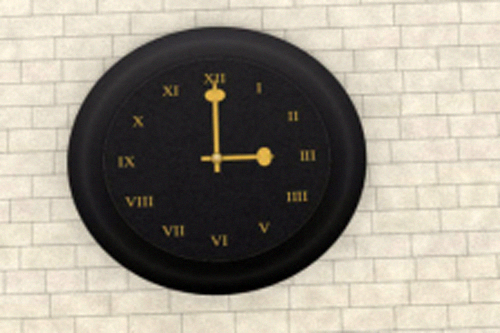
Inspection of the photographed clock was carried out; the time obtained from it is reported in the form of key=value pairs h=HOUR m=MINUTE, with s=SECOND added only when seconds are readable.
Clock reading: h=3 m=0
